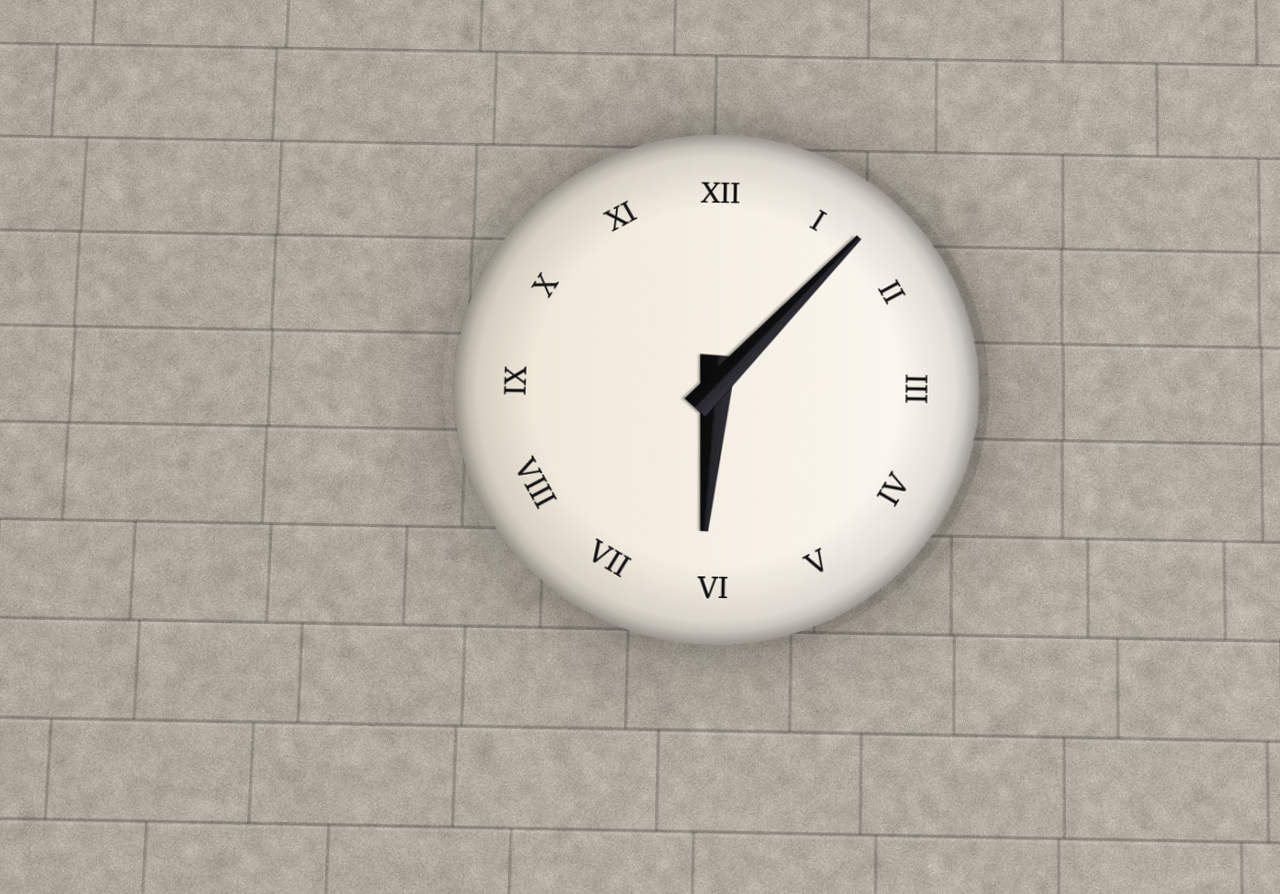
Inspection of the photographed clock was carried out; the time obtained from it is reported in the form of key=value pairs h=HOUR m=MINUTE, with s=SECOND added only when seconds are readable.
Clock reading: h=6 m=7
